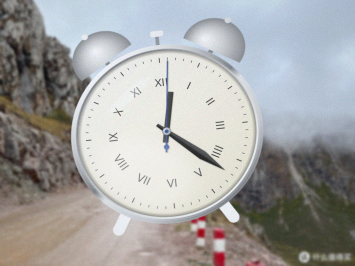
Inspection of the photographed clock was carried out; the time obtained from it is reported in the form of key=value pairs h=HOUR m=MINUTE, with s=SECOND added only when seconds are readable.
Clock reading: h=12 m=22 s=1
